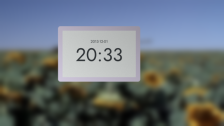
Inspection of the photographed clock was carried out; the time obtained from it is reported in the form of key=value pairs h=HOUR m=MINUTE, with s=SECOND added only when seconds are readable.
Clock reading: h=20 m=33
